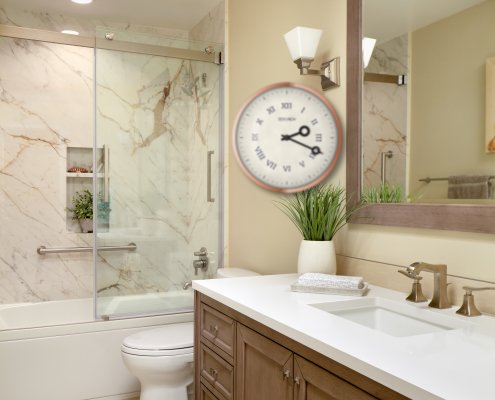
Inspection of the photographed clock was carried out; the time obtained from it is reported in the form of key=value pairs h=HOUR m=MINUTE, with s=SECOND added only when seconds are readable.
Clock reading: h=2 m=19
